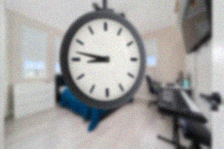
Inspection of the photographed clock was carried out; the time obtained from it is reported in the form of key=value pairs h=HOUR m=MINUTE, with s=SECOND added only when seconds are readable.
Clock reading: h=8 m=47
